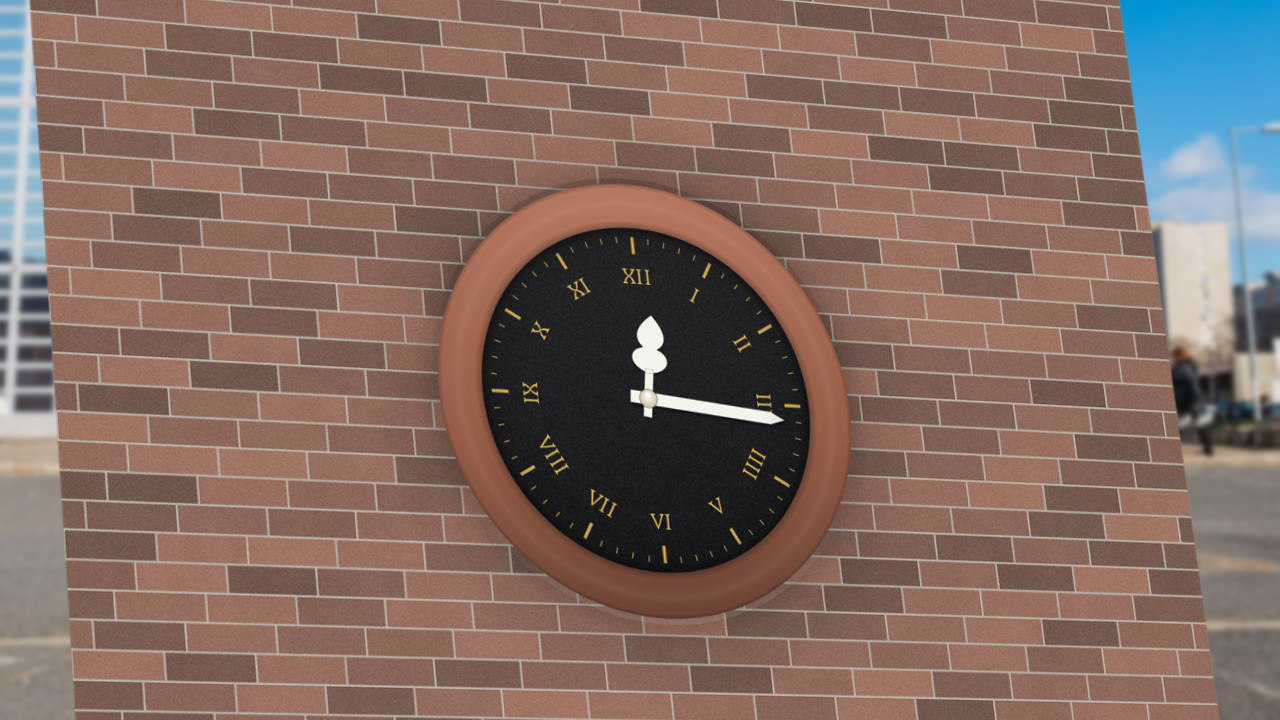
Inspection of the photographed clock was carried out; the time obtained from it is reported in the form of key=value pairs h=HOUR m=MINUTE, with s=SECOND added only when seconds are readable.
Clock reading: h=12 m=16
